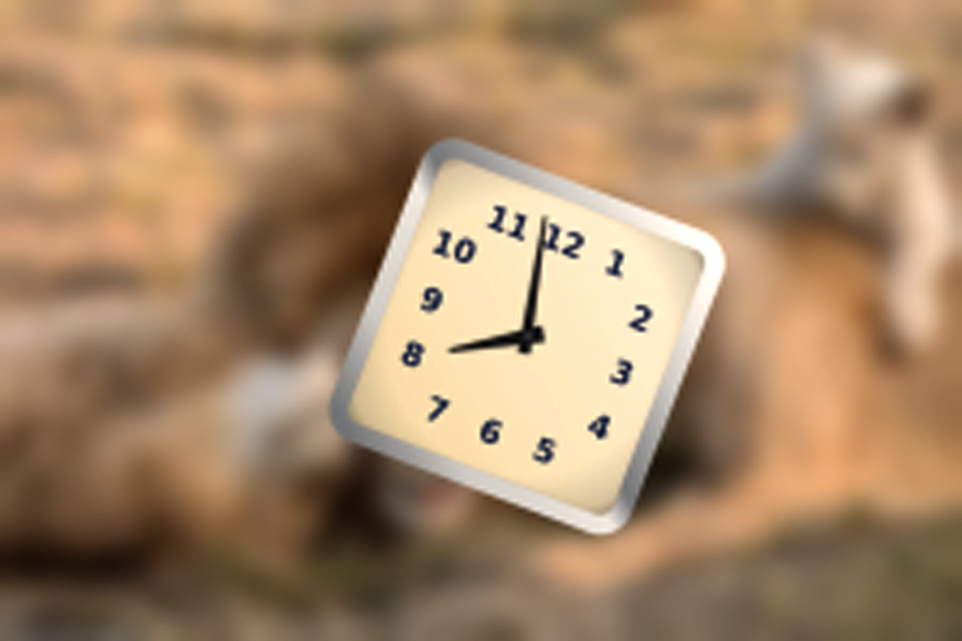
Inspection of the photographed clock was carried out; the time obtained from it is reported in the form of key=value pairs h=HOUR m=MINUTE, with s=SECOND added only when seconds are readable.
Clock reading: h=7 m=58
